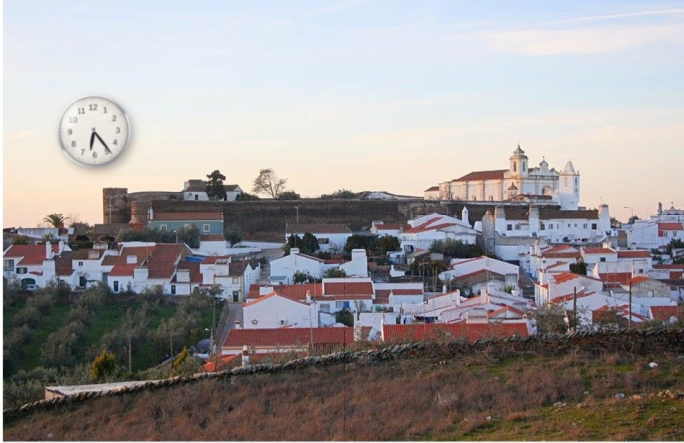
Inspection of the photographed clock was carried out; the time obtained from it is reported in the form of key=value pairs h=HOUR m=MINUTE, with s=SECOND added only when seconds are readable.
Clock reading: h=6 m=24
